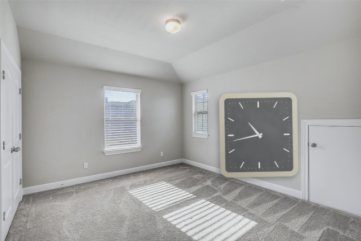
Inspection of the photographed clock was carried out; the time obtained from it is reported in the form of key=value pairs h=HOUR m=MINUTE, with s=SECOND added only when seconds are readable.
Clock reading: h=10 m=43
